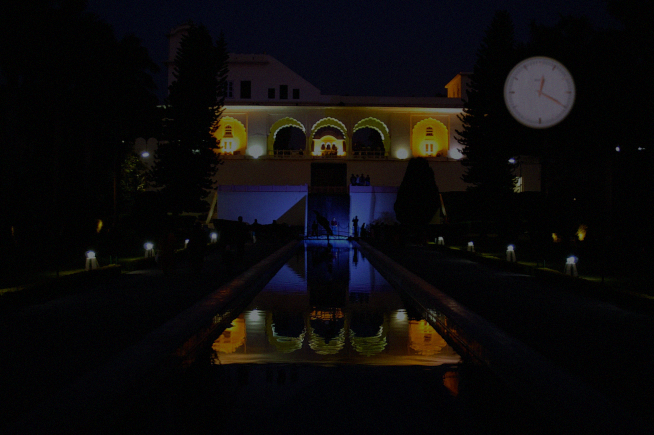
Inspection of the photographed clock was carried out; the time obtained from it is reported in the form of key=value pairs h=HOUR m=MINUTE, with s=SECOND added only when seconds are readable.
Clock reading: h=12 m=20
